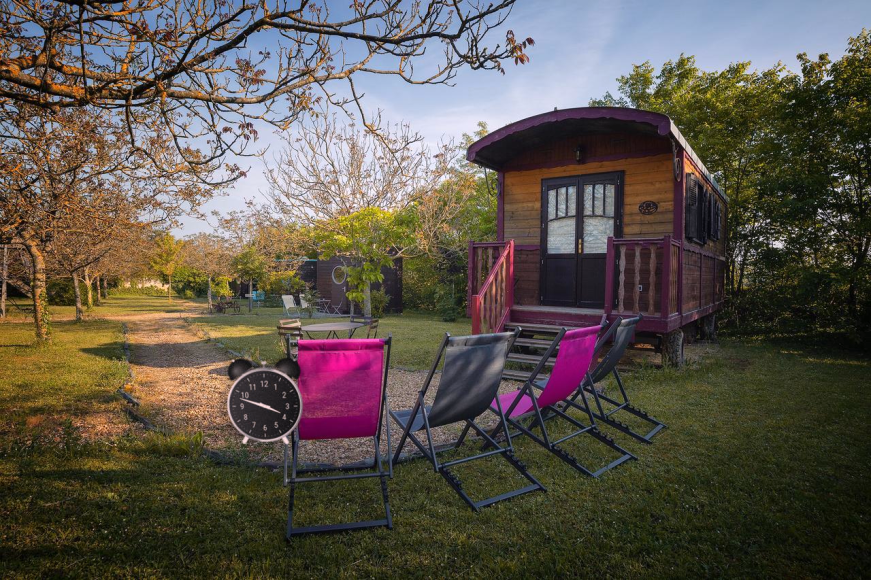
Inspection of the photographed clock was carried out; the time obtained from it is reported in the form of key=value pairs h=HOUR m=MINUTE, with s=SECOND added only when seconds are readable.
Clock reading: h=3 m=48
